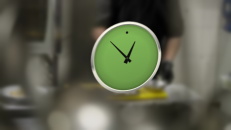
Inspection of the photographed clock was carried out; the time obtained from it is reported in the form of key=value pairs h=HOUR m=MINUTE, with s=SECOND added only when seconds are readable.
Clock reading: h=12 m=53
